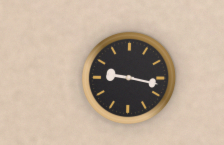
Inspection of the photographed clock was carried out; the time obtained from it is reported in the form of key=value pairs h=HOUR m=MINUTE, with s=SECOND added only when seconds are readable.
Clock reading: h=9 m=17
